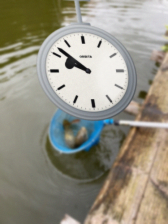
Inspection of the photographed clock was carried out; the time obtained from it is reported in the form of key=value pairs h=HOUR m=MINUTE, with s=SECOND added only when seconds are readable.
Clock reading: h=9 m=52
